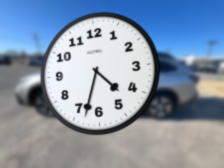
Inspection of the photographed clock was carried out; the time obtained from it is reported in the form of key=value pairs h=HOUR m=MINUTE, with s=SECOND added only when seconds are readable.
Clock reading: h=4 m=33
